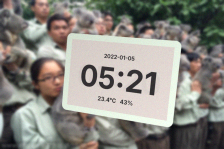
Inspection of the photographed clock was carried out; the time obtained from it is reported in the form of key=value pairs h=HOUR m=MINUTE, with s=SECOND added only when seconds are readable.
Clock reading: h=5 m=21
